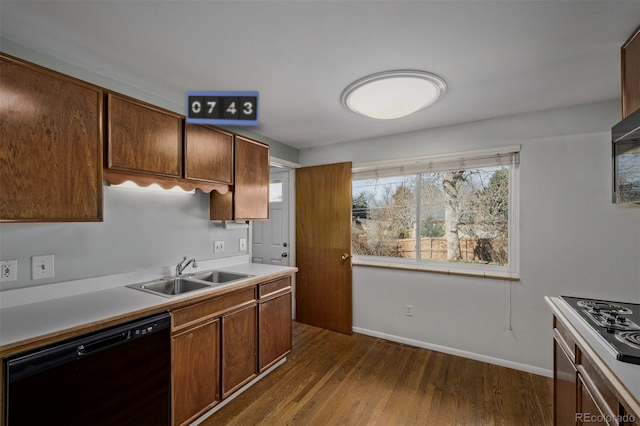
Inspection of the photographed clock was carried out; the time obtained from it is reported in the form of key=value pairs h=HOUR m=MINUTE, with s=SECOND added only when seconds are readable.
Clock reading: h=7 m=43
